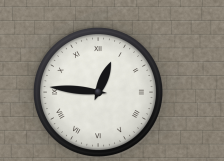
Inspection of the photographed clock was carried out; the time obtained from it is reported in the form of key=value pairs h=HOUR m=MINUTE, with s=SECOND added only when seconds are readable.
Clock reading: h=12 m=46
